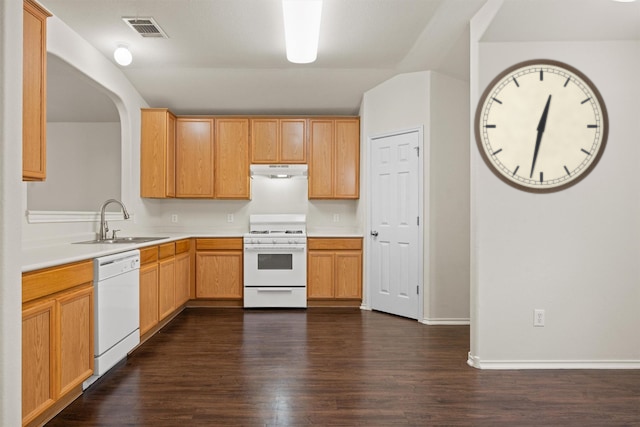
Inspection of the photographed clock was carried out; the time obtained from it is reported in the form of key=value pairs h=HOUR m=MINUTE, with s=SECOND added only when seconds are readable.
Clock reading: h=12 m=32
